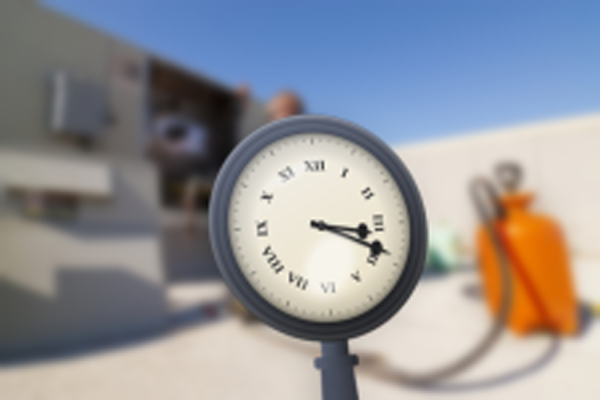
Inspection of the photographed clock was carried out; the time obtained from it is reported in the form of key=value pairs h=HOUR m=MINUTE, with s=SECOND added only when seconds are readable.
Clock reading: h=3 m=19
